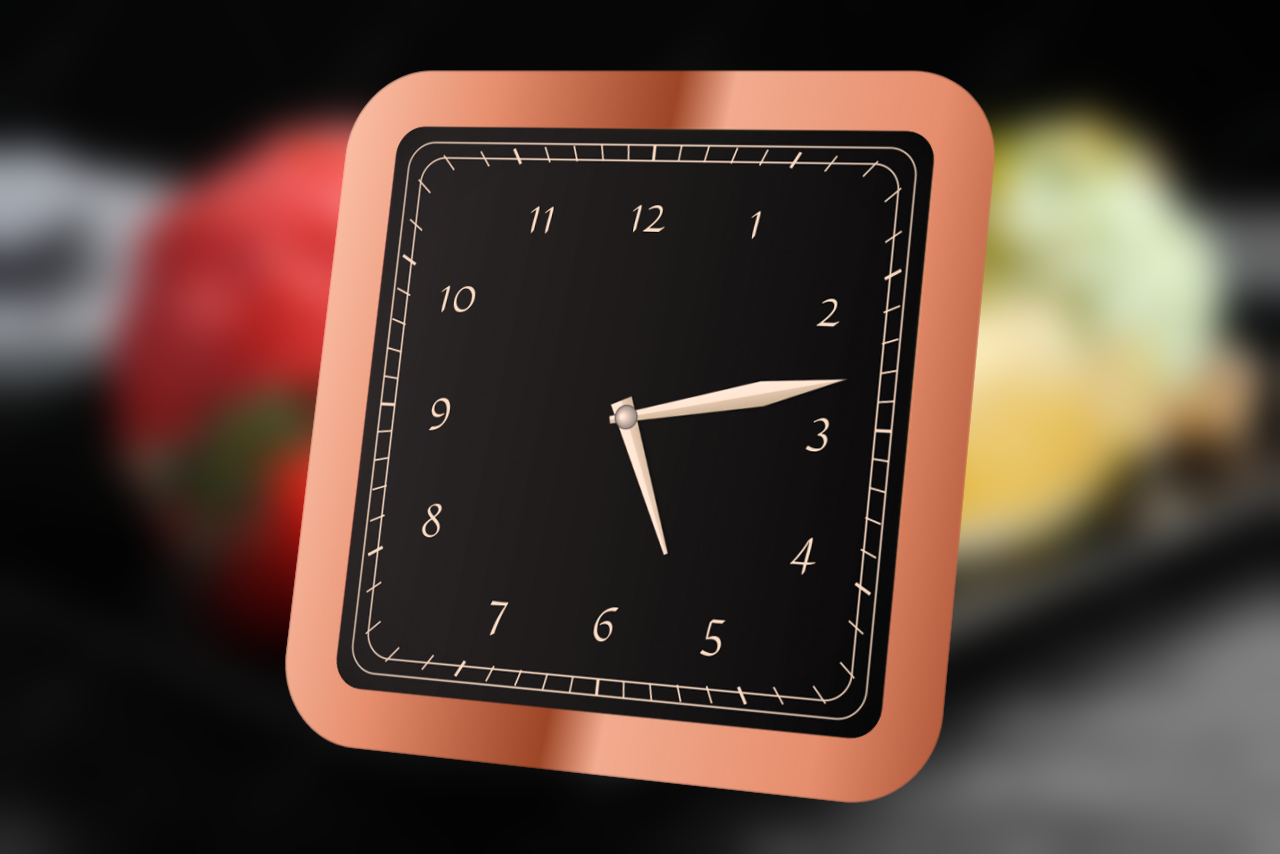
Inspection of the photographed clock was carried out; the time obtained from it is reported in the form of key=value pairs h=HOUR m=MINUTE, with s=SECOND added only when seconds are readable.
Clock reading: h=5 m=13
